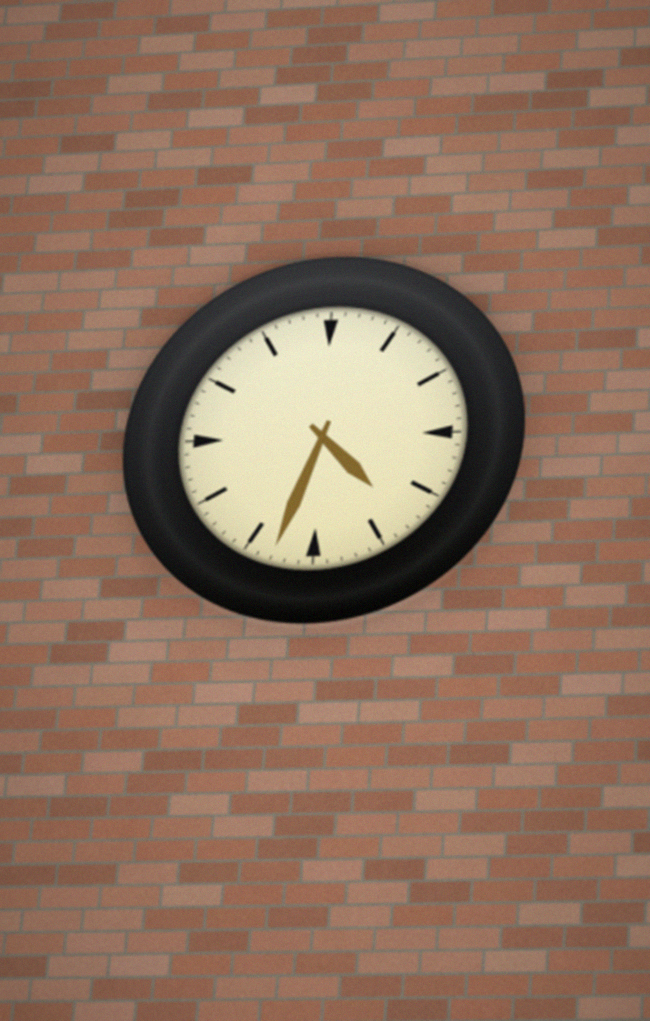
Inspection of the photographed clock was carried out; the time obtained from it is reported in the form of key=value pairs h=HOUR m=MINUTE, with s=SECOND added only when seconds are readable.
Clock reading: h=4 m=33
